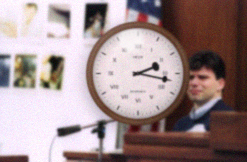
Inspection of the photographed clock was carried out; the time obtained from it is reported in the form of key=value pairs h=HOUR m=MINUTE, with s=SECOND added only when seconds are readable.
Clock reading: h=2 m=17
